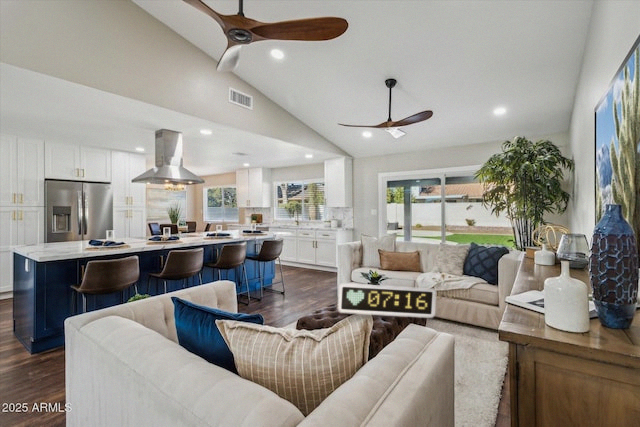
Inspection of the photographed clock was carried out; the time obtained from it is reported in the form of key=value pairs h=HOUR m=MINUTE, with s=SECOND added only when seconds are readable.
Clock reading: h=7 m=16
